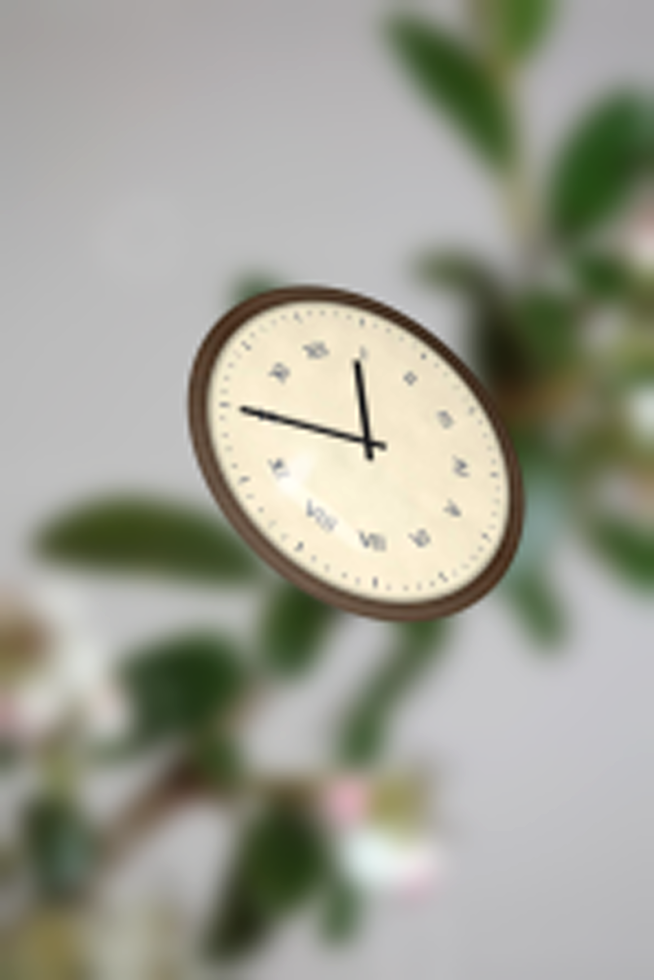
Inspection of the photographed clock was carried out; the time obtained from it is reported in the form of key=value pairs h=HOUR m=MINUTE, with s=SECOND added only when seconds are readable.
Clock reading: h=12 m=50
